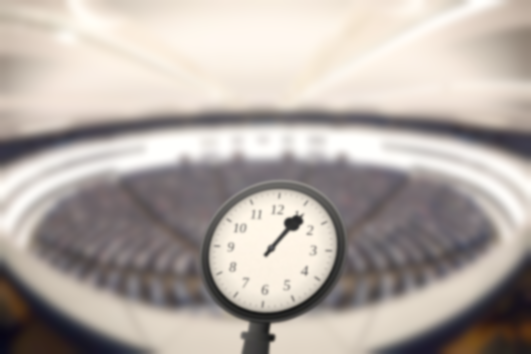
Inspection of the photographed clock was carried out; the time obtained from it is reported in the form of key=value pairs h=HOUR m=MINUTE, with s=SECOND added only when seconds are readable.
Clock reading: h=1 m=6
